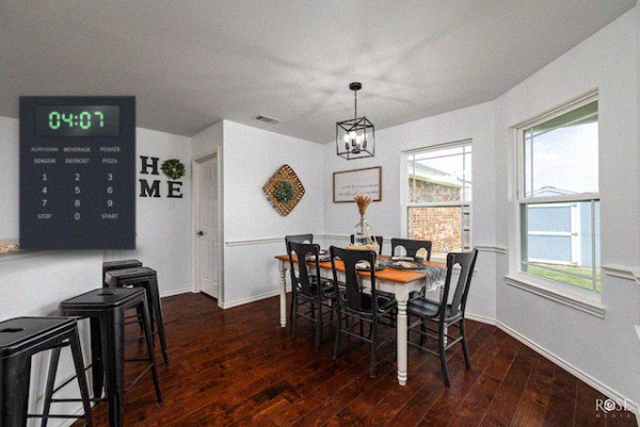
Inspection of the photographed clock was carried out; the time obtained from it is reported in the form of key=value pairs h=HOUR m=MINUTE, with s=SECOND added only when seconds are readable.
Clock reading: h=4 m=7
